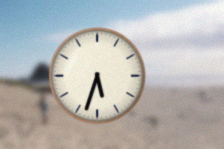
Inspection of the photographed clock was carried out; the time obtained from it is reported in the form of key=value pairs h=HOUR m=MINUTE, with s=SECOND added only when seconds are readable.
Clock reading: h=5 m=33
